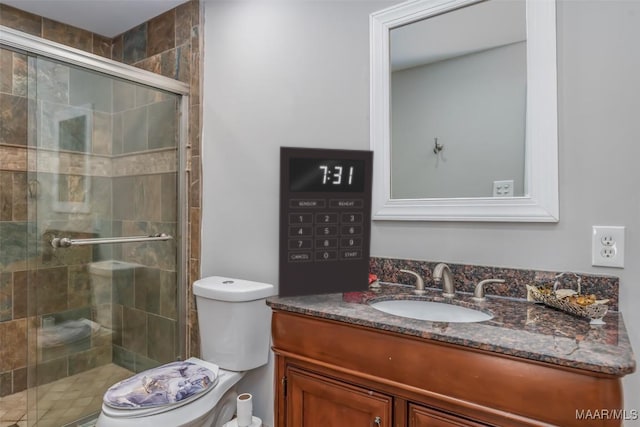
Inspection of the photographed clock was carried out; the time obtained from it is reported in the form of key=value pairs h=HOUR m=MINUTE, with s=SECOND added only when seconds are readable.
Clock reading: h=7 m=31
